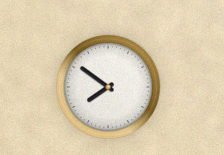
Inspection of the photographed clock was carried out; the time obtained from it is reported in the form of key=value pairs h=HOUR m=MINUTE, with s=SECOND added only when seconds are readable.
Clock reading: h=7 m=51
